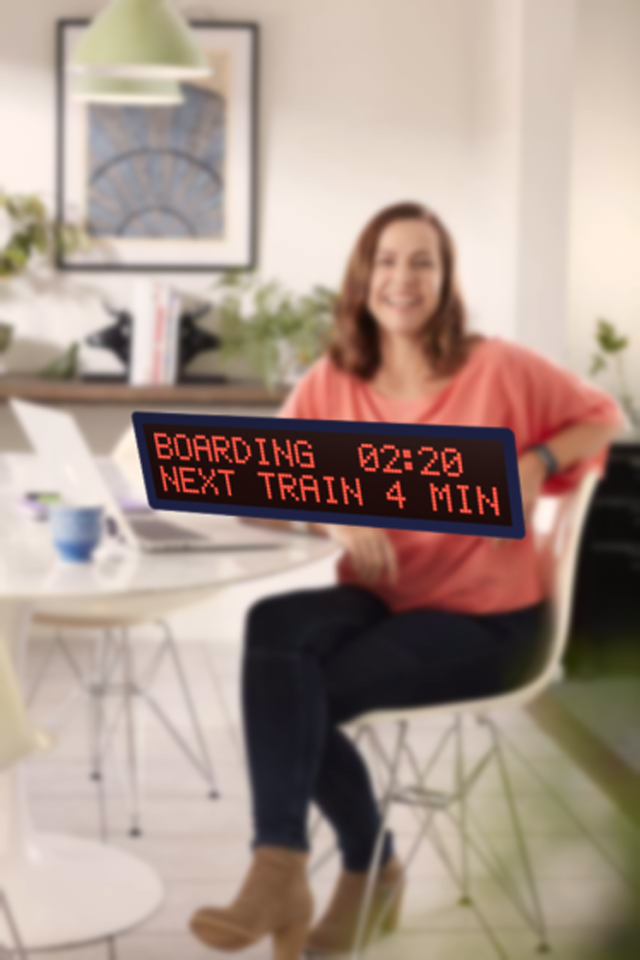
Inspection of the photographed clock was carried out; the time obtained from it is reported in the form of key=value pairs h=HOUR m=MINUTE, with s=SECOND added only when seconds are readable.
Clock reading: h=2 m=20
